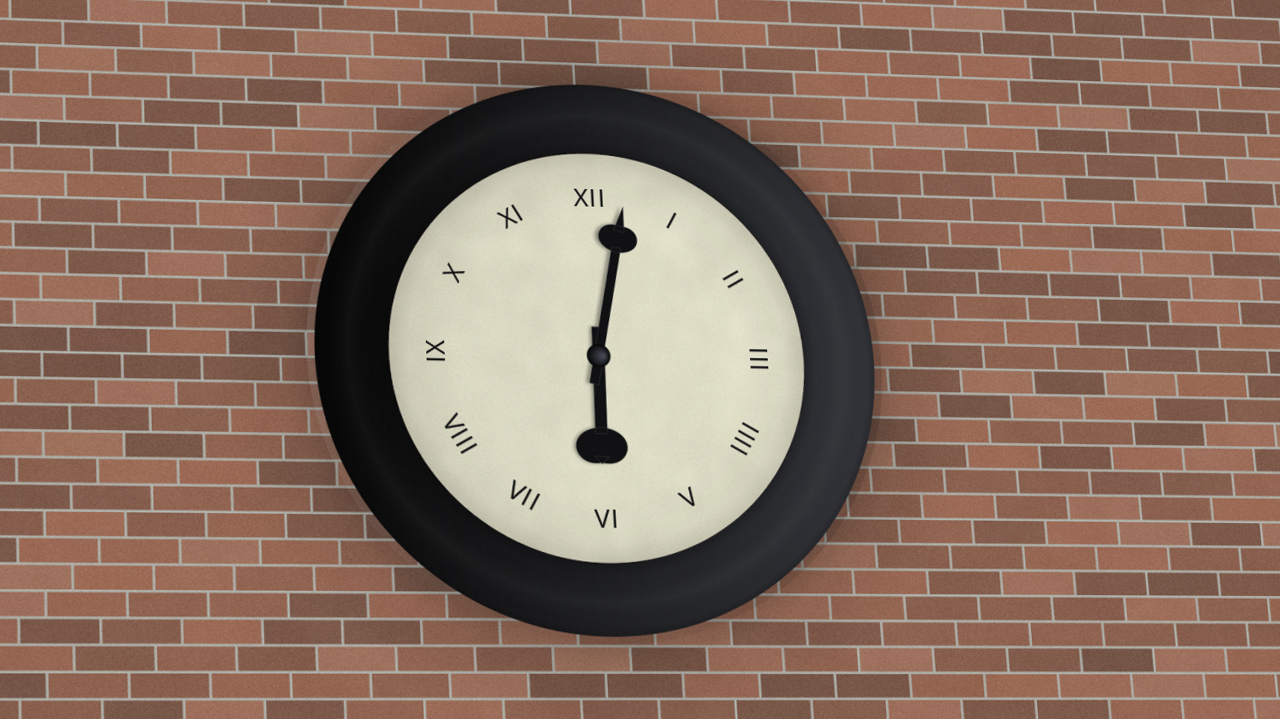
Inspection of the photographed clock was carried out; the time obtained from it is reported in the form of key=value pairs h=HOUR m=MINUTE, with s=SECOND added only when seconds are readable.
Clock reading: h=6 m=2
